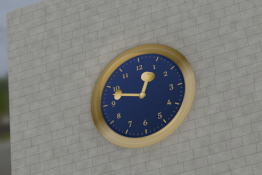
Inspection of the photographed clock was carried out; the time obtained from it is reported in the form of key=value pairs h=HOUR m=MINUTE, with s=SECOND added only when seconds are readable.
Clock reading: h=12 m=48
